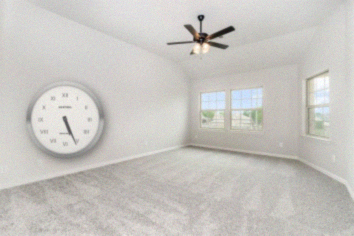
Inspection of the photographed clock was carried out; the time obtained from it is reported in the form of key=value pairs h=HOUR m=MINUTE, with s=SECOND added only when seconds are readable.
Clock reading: h=5 m=26
